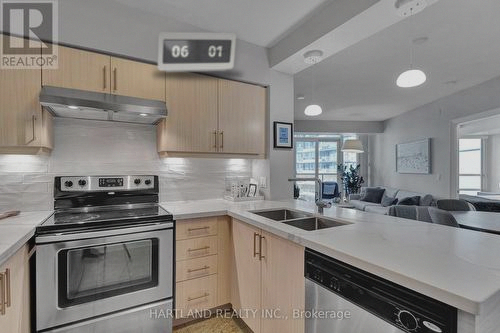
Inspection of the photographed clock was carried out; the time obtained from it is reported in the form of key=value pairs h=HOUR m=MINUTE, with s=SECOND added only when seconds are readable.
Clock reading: h=6 m=1
